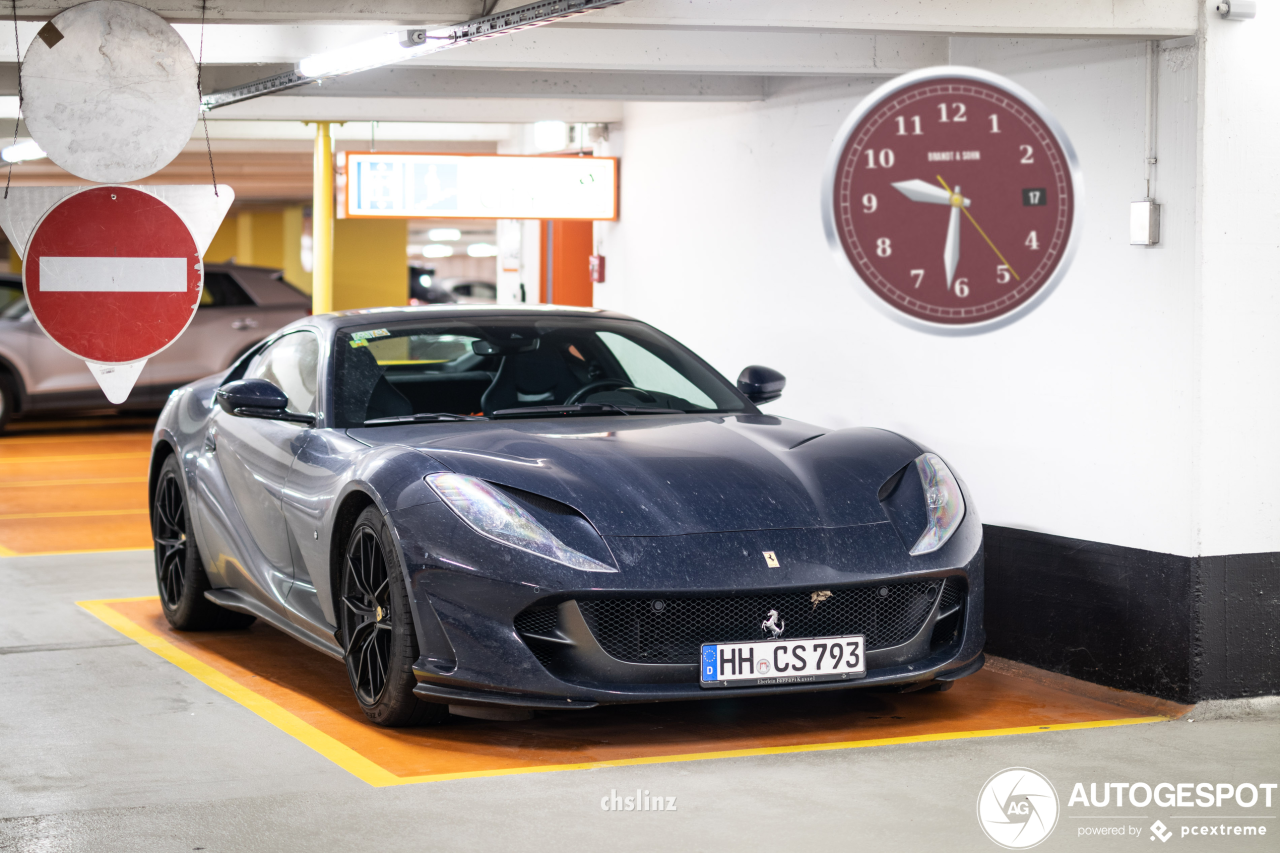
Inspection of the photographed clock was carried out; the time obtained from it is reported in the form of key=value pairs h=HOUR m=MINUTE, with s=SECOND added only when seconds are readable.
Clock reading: h=9 m=31 s=24
